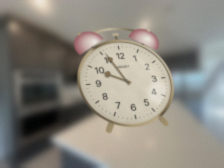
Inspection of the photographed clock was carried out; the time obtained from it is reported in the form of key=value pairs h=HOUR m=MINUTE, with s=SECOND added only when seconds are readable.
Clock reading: h=9 m=56
